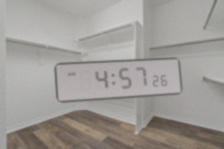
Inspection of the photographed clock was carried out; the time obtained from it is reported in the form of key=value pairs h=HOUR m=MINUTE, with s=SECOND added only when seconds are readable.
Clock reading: h=4 m=57 s=26
